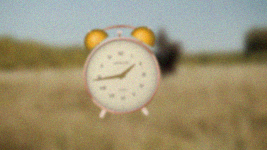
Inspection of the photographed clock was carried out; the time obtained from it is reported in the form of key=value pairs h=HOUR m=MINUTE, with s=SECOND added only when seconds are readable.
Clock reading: h=1 m=44
